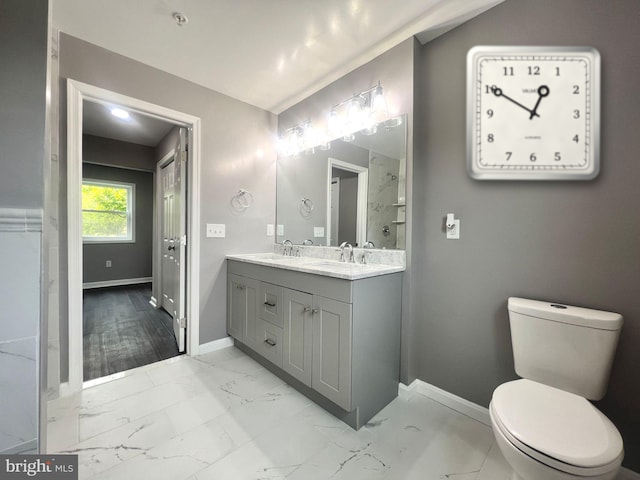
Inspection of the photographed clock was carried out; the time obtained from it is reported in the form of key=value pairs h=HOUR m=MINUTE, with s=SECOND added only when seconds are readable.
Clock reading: h=12 m=50
